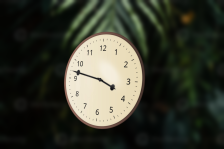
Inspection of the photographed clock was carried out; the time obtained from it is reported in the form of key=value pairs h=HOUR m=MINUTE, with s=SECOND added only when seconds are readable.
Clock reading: h=3 m=47
